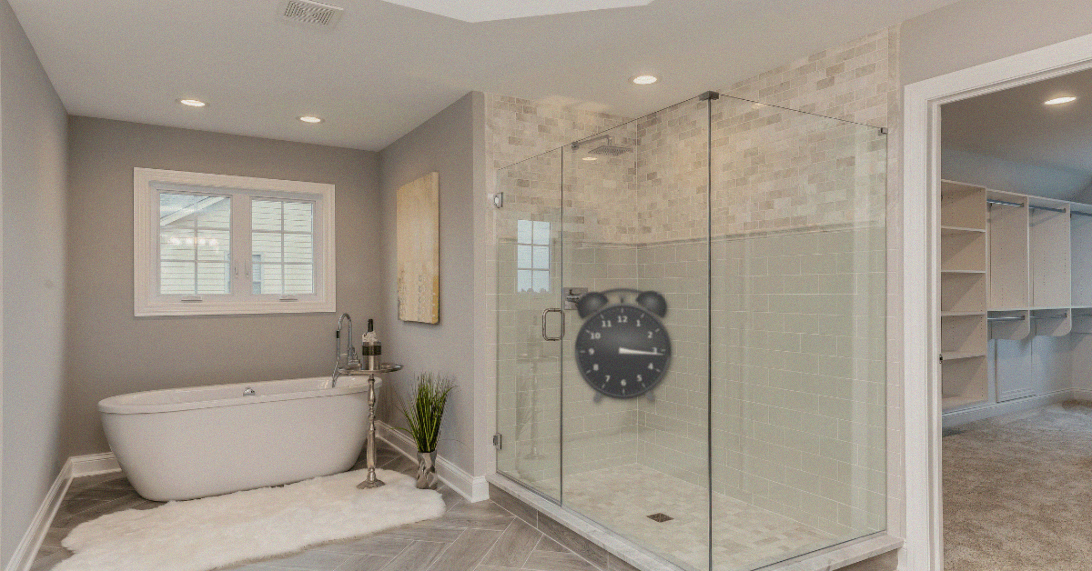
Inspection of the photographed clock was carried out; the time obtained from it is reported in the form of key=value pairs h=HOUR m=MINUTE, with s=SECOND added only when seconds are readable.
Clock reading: h=3 m=16
